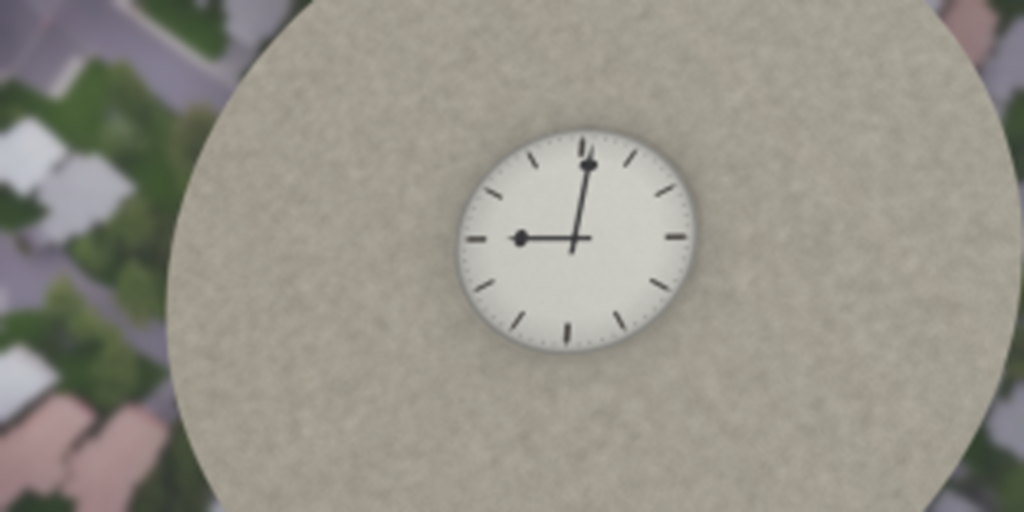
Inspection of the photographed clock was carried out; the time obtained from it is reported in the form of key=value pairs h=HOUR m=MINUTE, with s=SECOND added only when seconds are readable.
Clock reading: h=9 m=1
